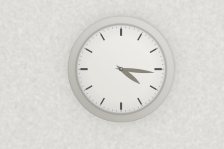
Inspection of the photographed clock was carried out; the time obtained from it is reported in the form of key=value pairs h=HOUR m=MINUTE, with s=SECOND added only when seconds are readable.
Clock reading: h=4 m=16
